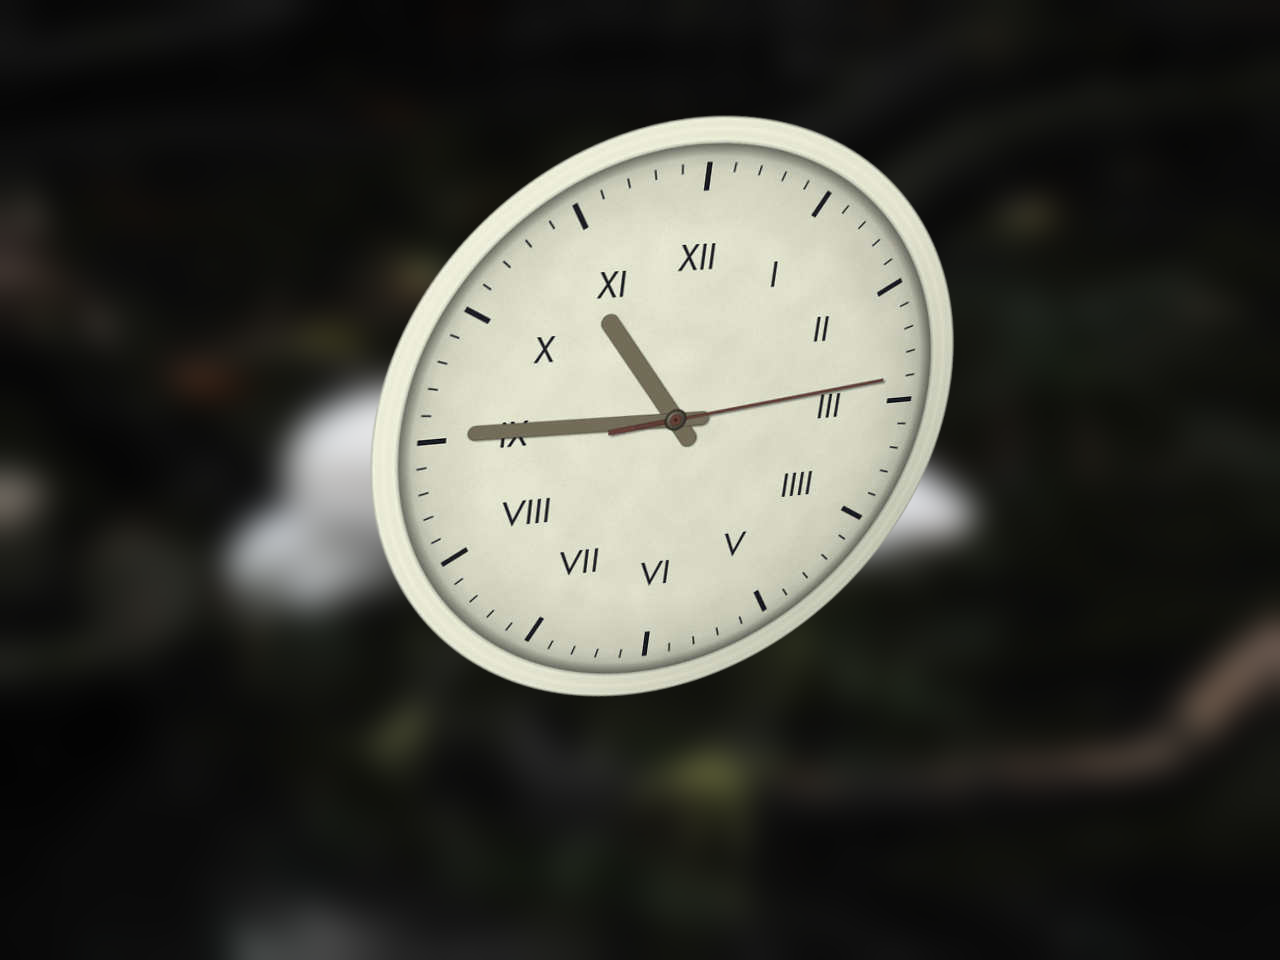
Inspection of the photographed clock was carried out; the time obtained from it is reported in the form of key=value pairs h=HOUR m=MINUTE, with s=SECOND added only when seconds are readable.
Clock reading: h=10 m=45 s=14
